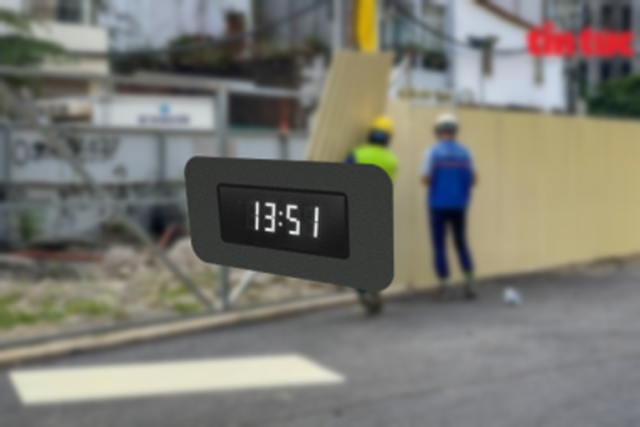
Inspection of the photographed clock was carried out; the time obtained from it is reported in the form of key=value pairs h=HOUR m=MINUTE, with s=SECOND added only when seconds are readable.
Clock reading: h=13 m=51
